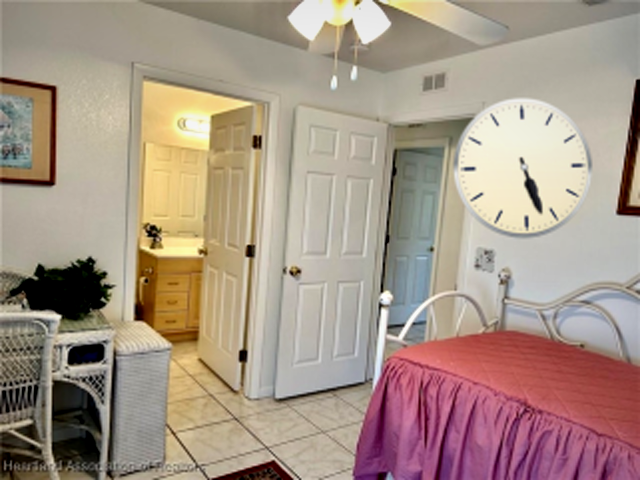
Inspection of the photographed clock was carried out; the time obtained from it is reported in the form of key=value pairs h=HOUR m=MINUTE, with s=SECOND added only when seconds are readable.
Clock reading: h=5 m=27
